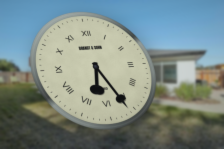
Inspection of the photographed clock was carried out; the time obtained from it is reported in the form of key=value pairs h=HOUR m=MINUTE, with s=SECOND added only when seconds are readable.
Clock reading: h=6 m=26
